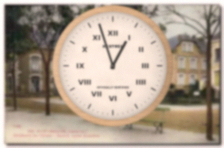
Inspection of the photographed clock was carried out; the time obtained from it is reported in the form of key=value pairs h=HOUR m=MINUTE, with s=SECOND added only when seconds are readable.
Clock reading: h=12 m=57
